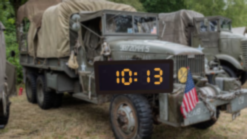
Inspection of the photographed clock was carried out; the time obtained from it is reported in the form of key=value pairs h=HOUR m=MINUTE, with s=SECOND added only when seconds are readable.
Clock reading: h=10 m=13
